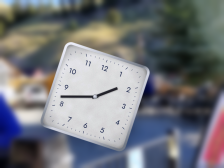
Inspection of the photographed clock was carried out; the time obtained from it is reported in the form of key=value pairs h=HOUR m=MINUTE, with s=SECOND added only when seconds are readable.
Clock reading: h=1 m=42
